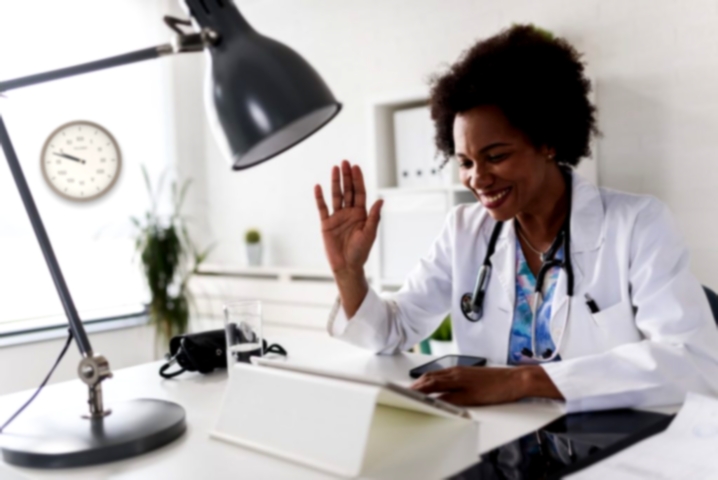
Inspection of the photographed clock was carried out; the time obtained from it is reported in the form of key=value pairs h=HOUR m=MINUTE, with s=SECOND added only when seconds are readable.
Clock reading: h=9 m=48
